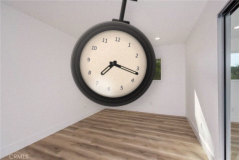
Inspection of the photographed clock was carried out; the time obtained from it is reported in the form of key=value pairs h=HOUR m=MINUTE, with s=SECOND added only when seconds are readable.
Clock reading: h=7 m=17
